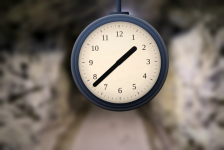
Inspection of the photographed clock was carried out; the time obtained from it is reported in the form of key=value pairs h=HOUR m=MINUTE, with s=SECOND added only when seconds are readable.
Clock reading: h=1 m=38
